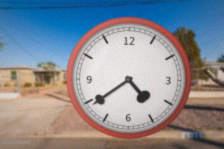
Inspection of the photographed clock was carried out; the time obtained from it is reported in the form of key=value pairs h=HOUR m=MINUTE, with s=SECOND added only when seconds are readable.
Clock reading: h=4 m=39
